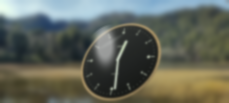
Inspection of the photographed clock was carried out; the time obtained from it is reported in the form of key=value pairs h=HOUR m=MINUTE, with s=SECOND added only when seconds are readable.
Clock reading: h=12 m=29
